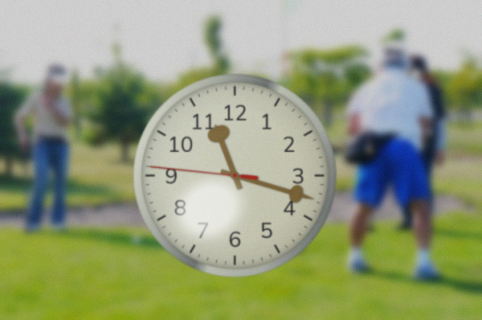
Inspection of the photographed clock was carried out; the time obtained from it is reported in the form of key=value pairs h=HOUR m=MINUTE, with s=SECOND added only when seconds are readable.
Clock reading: h=11 m=17 s=46
